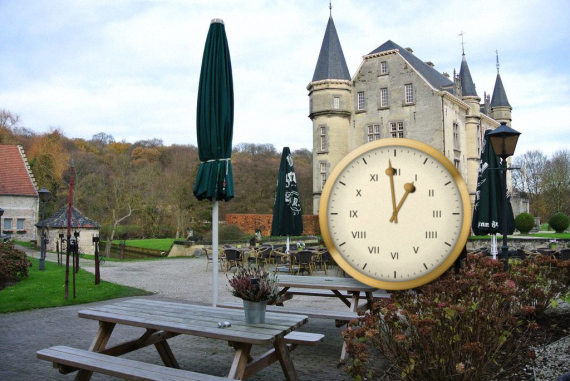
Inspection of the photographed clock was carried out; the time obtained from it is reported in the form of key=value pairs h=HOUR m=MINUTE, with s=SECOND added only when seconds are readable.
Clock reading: h=12 m=59
